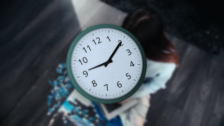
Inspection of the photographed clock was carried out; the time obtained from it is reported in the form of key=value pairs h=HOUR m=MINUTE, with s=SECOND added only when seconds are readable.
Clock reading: h=9 m=10
